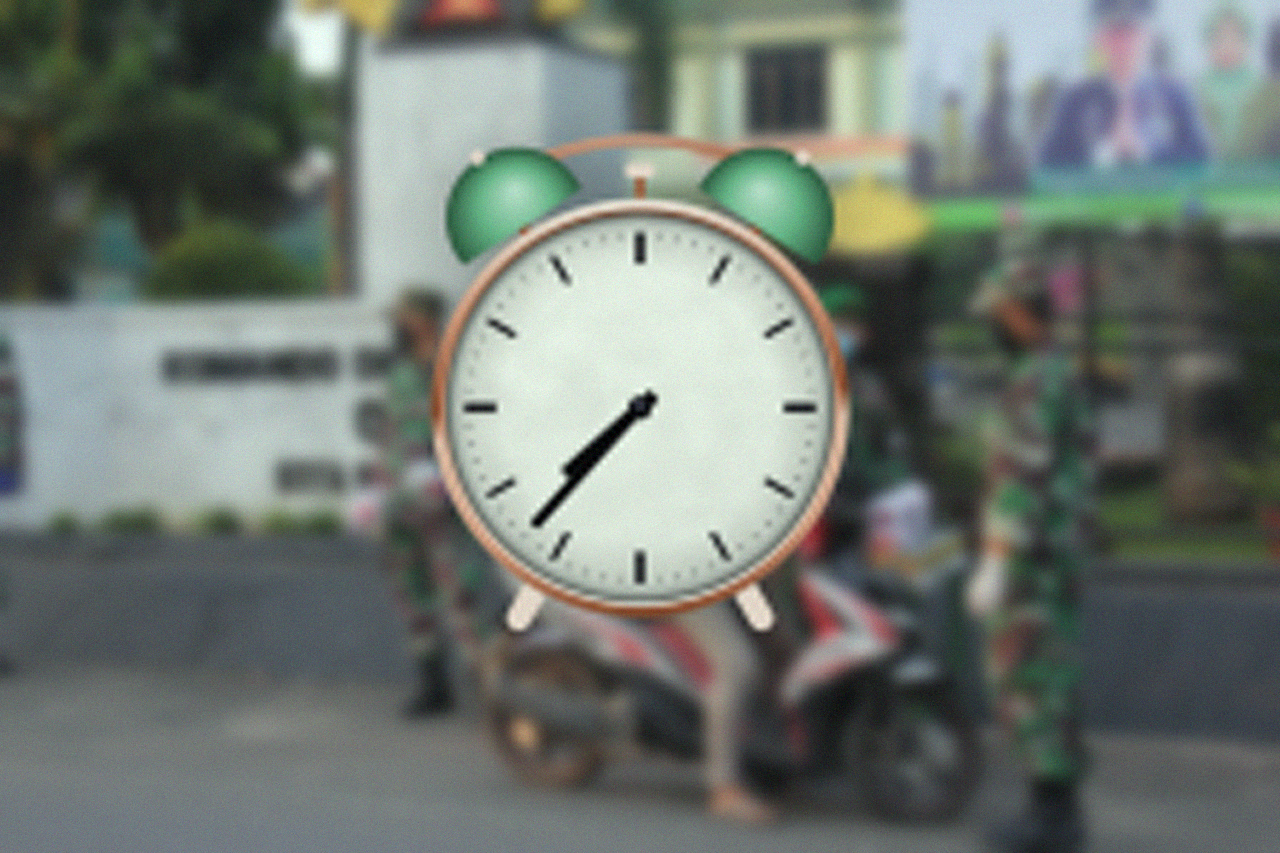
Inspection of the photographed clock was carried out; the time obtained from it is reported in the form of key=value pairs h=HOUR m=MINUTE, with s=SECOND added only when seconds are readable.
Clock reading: h=7 m=37
